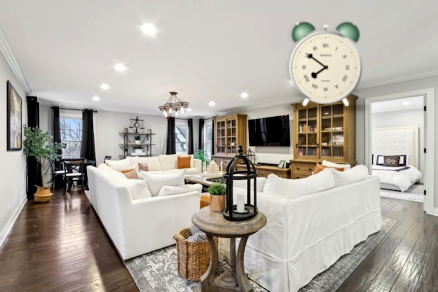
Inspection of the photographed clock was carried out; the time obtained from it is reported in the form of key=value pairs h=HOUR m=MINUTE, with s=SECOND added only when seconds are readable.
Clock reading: h=7 m=51
